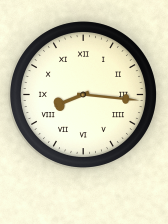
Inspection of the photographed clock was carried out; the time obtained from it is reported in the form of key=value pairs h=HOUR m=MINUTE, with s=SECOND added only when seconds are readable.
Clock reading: h=8 m=16
